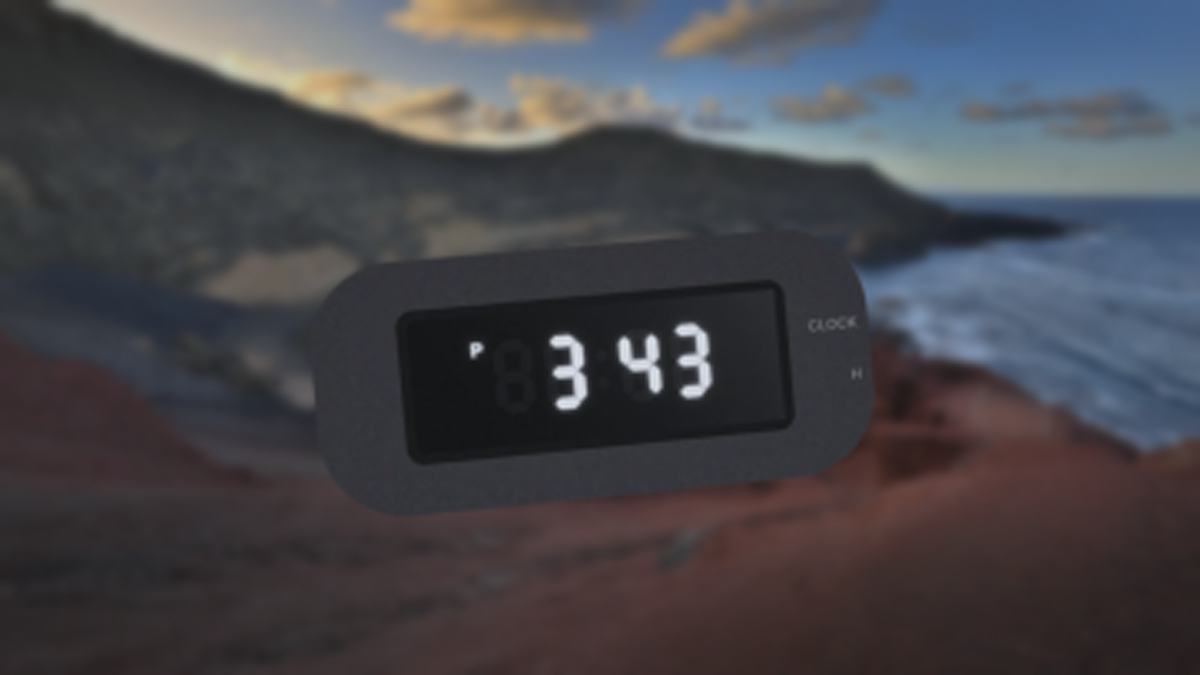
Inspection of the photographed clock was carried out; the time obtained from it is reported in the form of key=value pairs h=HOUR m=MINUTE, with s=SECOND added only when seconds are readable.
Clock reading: h=3 m=43
